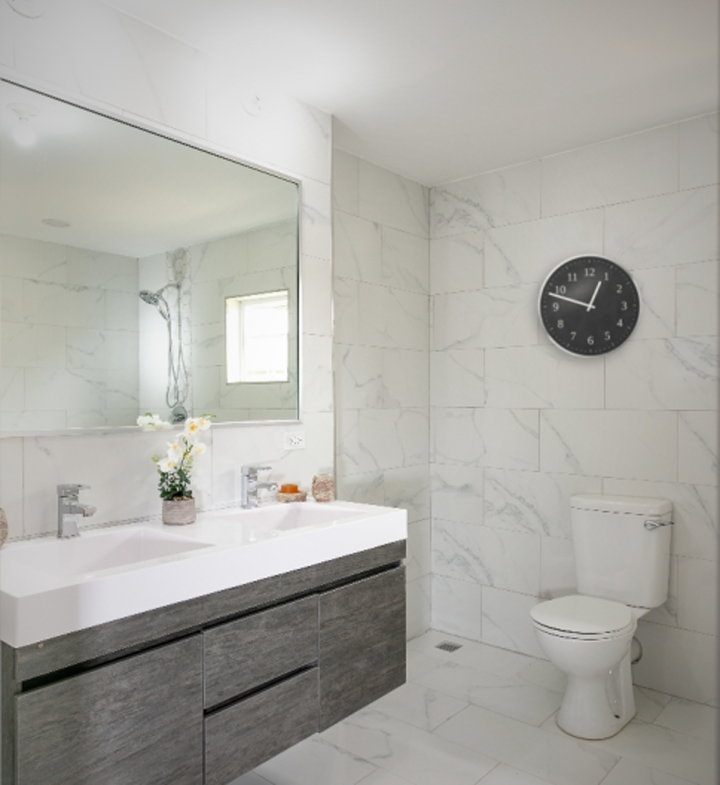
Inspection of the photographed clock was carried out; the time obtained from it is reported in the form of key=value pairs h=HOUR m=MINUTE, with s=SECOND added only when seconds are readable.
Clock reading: h=12 m=48
